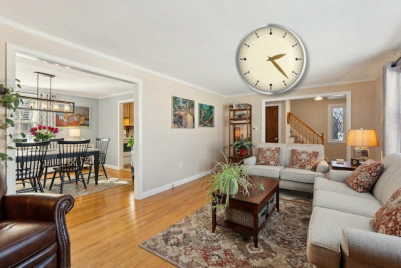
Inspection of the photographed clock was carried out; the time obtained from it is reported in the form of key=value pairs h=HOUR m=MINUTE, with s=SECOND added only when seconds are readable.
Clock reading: h=2 m=23
